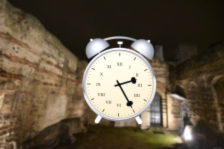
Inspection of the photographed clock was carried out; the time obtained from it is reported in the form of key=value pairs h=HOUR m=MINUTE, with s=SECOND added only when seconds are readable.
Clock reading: h=2 m=25
